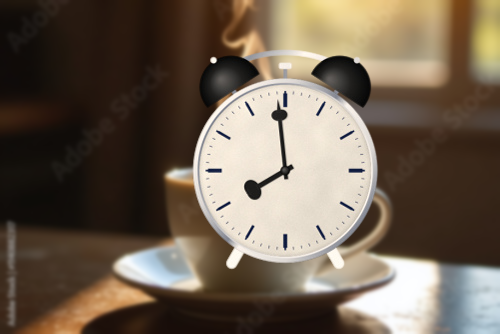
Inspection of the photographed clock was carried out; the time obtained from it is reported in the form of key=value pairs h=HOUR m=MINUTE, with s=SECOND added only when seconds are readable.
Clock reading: h=7 m=59
